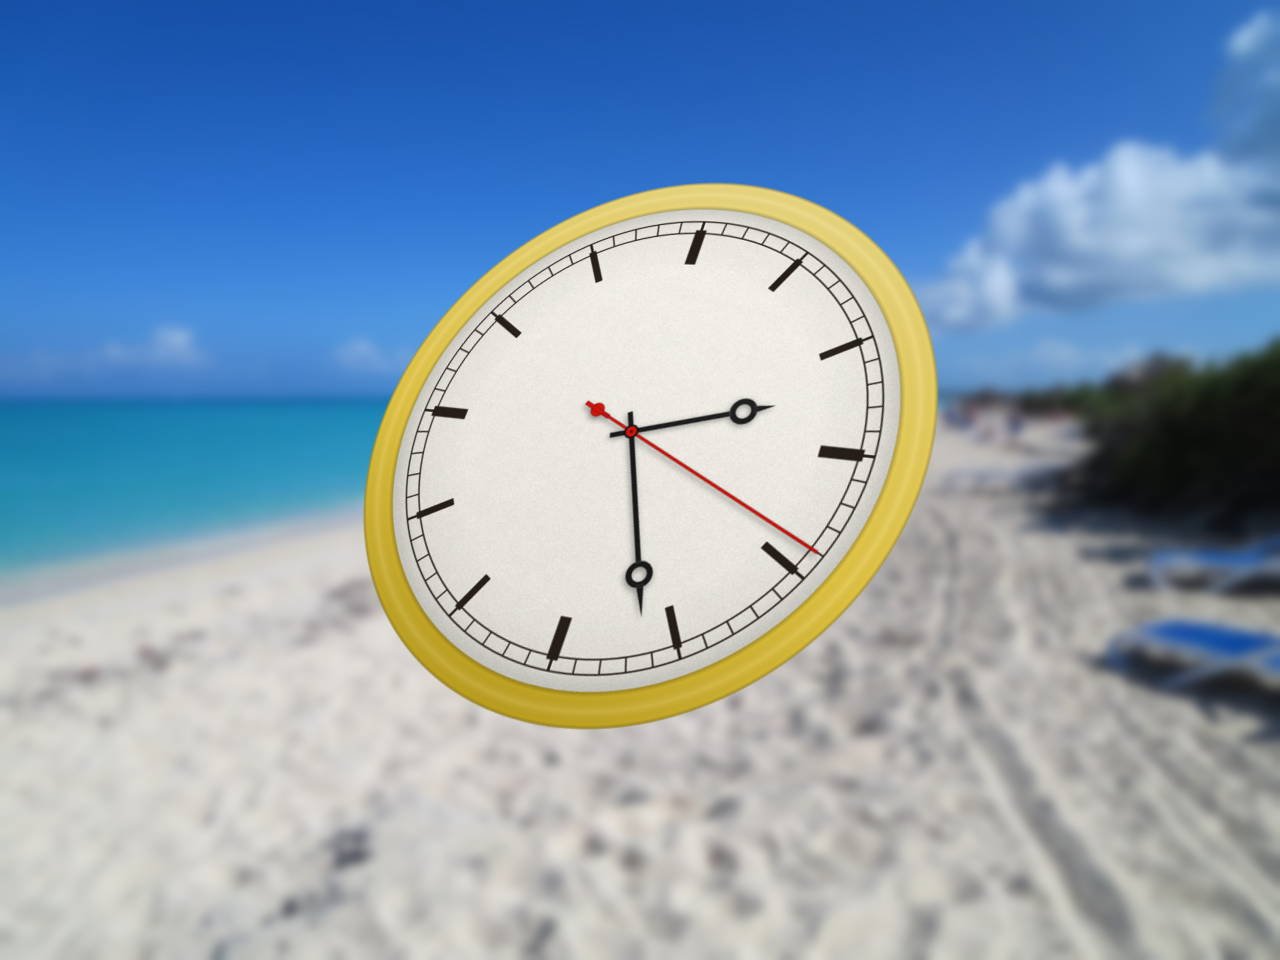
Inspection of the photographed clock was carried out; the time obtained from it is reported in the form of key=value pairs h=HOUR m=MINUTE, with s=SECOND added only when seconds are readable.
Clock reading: h=2 m=26 s=19
